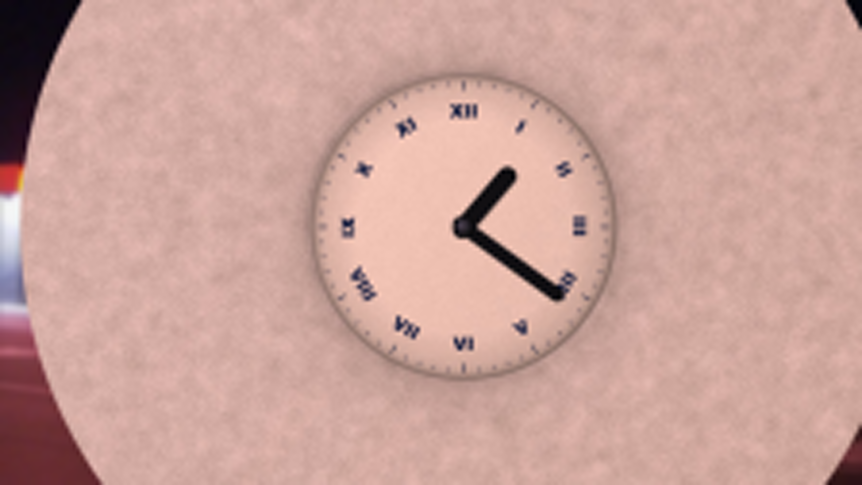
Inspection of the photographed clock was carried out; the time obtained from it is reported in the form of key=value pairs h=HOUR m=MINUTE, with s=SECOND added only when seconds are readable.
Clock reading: h=1 m=21
